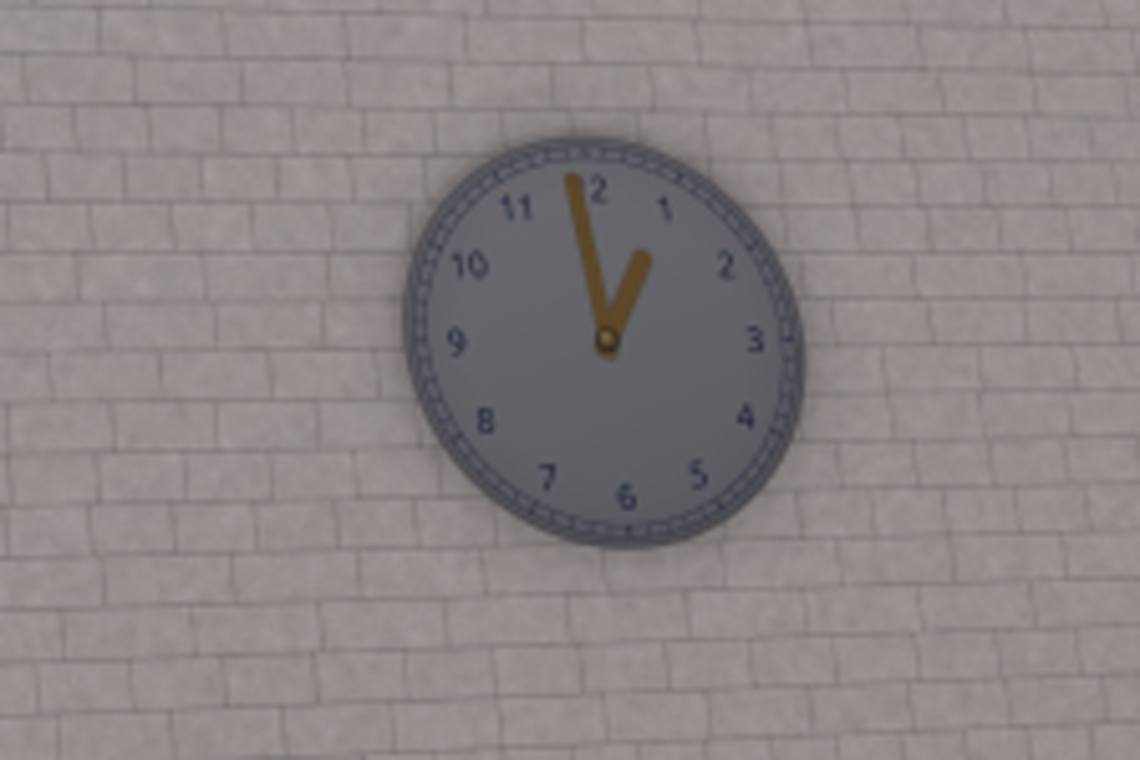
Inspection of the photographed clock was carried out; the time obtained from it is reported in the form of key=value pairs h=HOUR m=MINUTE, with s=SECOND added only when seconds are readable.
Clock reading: h=12 m=59
